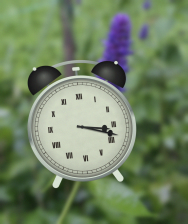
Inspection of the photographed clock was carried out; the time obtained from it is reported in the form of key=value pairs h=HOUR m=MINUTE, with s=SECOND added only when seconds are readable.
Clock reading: h=3 m=18
